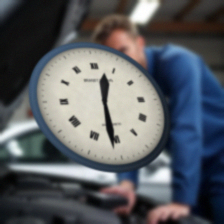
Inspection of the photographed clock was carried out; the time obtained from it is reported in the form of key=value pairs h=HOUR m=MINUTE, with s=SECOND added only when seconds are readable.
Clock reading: h=12 m=31
